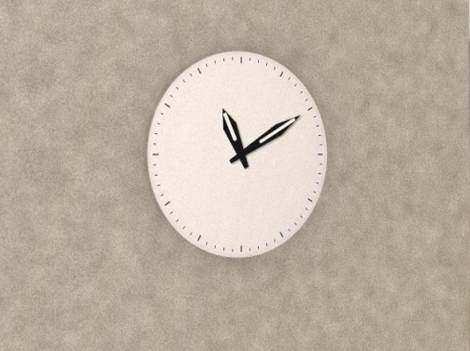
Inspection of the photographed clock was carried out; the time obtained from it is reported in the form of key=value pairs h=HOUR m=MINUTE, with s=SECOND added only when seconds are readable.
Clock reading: h=11 m=10
